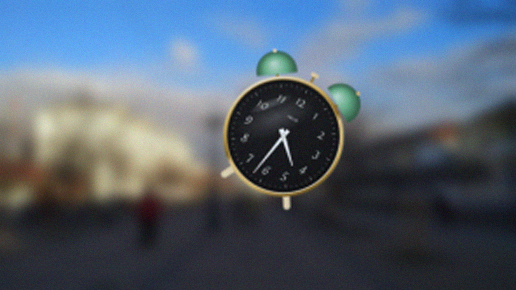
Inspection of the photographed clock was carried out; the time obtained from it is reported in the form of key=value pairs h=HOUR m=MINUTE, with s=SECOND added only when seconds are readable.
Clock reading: h=4 m=32
